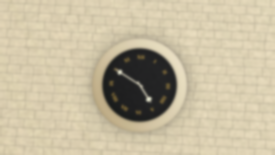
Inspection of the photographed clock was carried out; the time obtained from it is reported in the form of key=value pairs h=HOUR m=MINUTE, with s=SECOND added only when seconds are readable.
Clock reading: h=4 m=50
